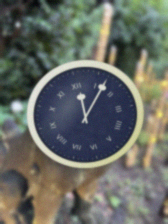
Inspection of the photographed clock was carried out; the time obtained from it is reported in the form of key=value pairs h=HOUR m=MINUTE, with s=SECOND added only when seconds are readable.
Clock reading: h=12 m=7
